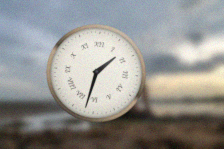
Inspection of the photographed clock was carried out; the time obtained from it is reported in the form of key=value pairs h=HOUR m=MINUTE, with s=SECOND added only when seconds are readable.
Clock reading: h=1 m=32
